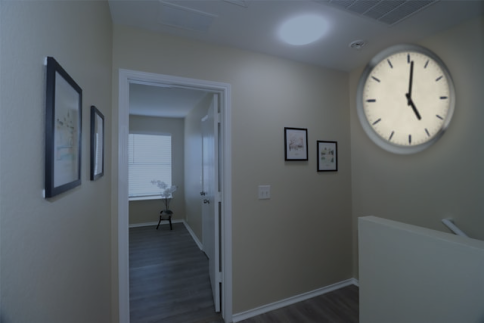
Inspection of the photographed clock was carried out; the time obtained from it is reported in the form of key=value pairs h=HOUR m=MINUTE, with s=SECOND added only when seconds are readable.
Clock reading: h=5 m=1
